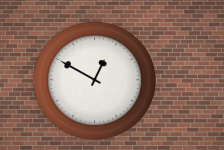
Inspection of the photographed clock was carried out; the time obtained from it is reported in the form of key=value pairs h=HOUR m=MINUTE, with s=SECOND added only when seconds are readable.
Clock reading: h=12 m=50
